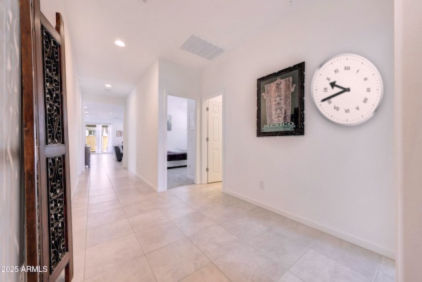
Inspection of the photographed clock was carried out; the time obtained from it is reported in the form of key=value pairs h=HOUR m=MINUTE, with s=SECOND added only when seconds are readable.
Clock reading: h=9 m=41
